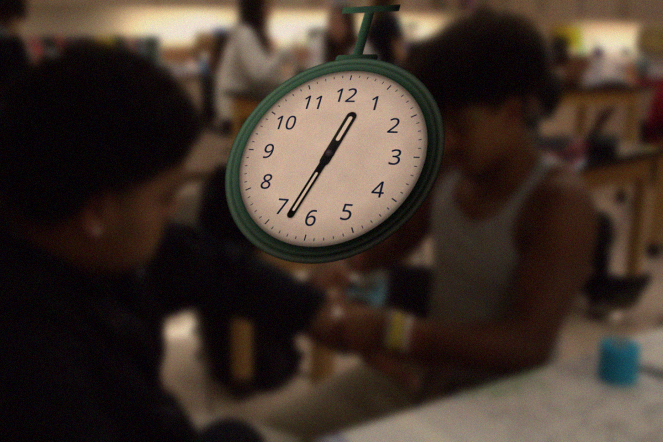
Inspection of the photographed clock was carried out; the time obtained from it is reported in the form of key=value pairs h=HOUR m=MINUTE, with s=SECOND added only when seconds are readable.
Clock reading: h=12 m=33
